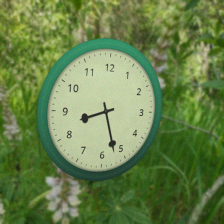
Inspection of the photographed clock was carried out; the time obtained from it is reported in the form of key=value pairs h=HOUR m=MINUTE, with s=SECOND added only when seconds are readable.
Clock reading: h=8 m=27
